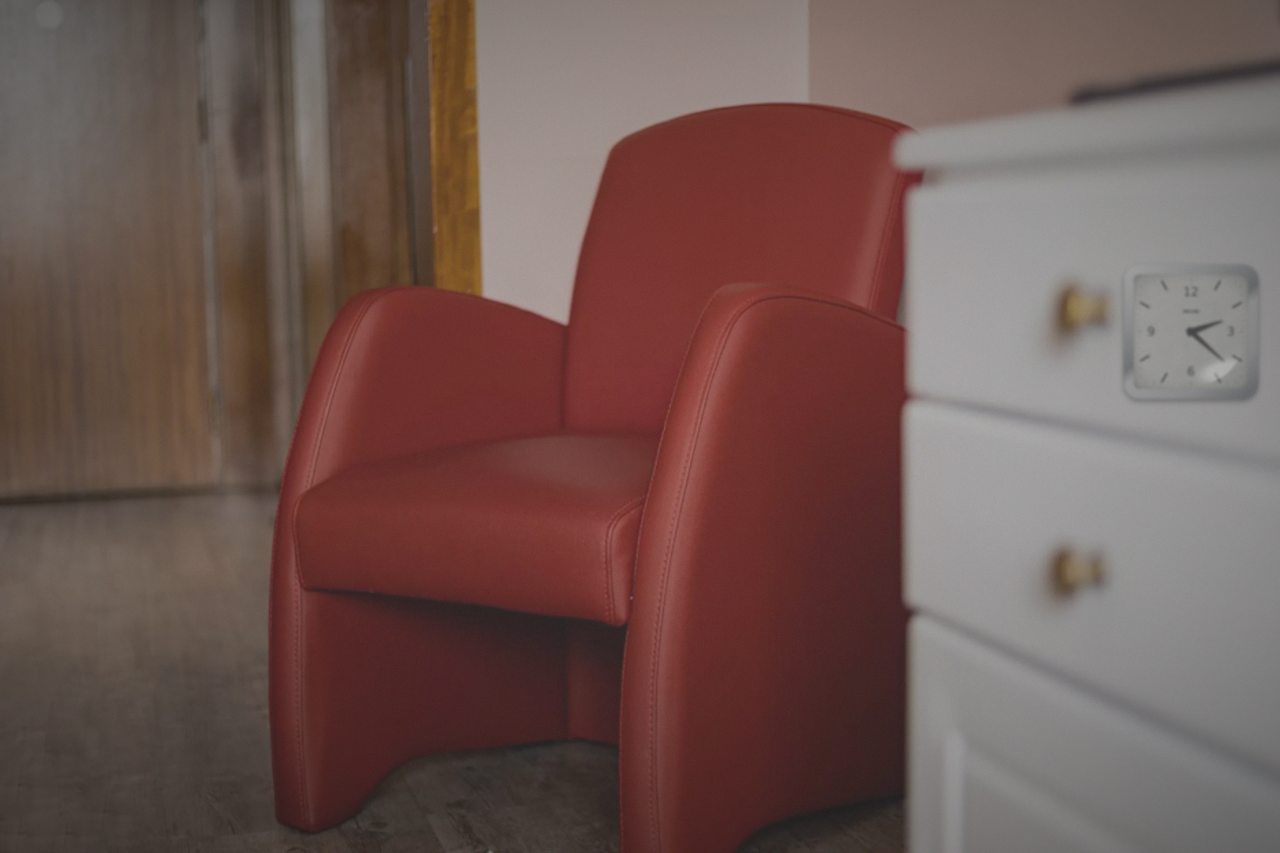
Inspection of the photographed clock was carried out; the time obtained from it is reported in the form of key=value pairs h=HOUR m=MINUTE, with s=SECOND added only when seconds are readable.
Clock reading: h=2 m=22
